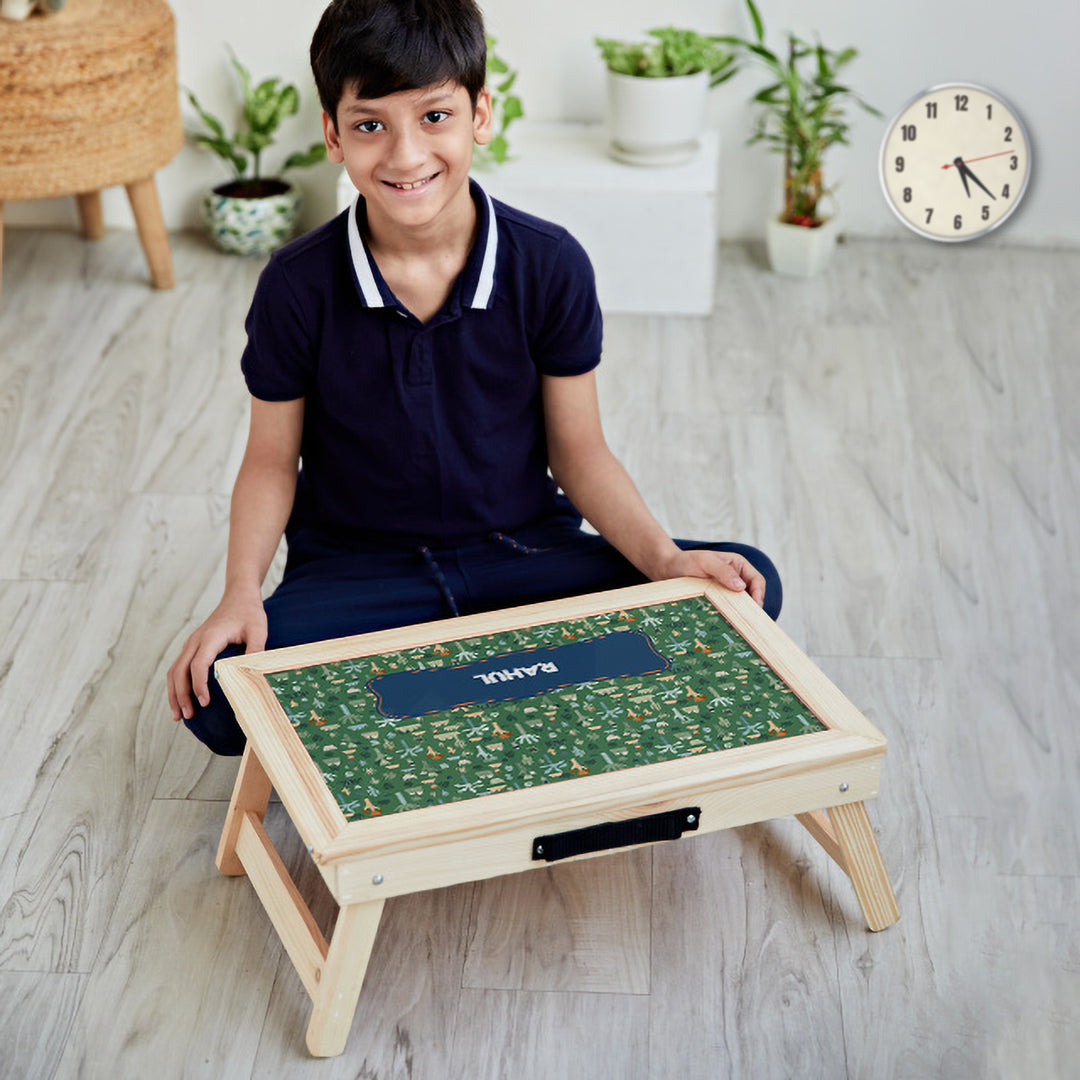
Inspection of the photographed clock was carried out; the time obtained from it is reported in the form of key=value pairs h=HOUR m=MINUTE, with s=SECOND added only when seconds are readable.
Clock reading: h=5 m=22 s=13
